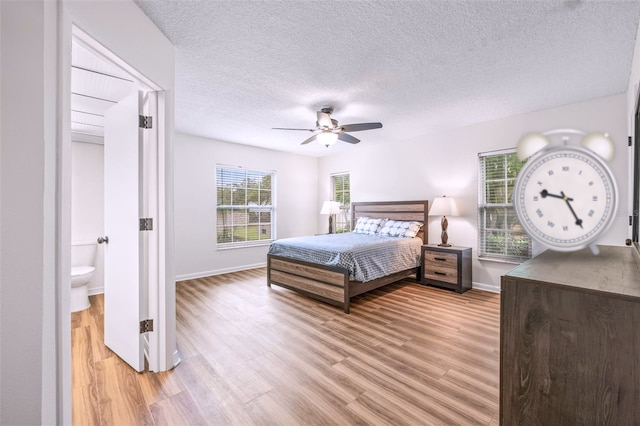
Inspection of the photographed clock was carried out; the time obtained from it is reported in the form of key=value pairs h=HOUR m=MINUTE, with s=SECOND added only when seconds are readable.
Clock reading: h=9 m=25
